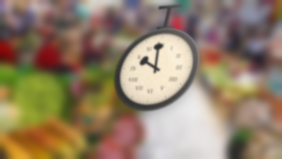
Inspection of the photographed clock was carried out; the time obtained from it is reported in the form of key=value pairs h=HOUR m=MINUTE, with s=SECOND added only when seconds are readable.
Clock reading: h=9 m=59
